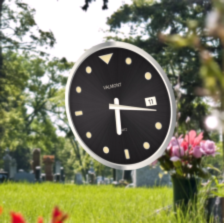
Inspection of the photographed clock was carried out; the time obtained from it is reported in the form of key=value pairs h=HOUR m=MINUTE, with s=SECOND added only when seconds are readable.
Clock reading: h=6 m=17
